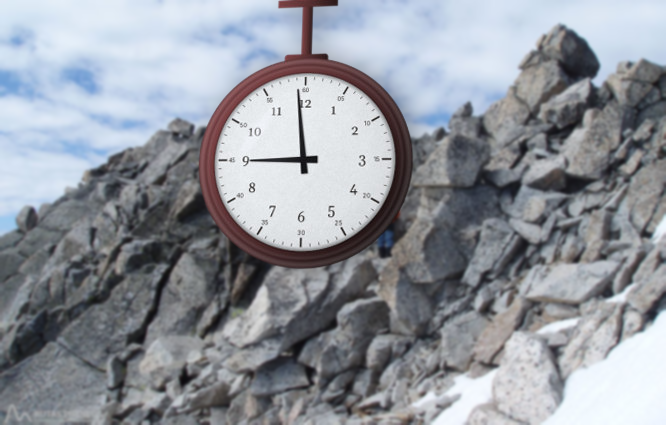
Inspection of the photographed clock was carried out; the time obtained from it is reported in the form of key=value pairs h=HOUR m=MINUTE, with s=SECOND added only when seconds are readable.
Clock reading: h=8 m=59
